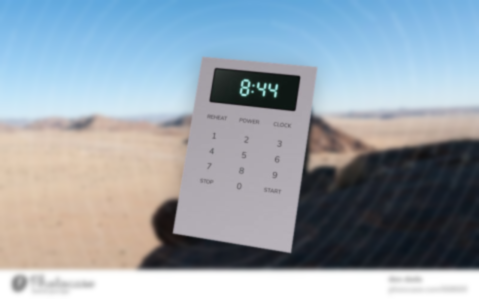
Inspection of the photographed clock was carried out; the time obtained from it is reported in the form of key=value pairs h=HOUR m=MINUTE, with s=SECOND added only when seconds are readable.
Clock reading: h=8 m=44
